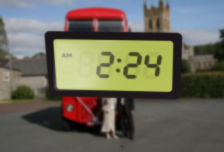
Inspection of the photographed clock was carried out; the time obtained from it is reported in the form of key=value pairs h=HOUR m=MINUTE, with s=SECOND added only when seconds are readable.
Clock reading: h=2 m=24
